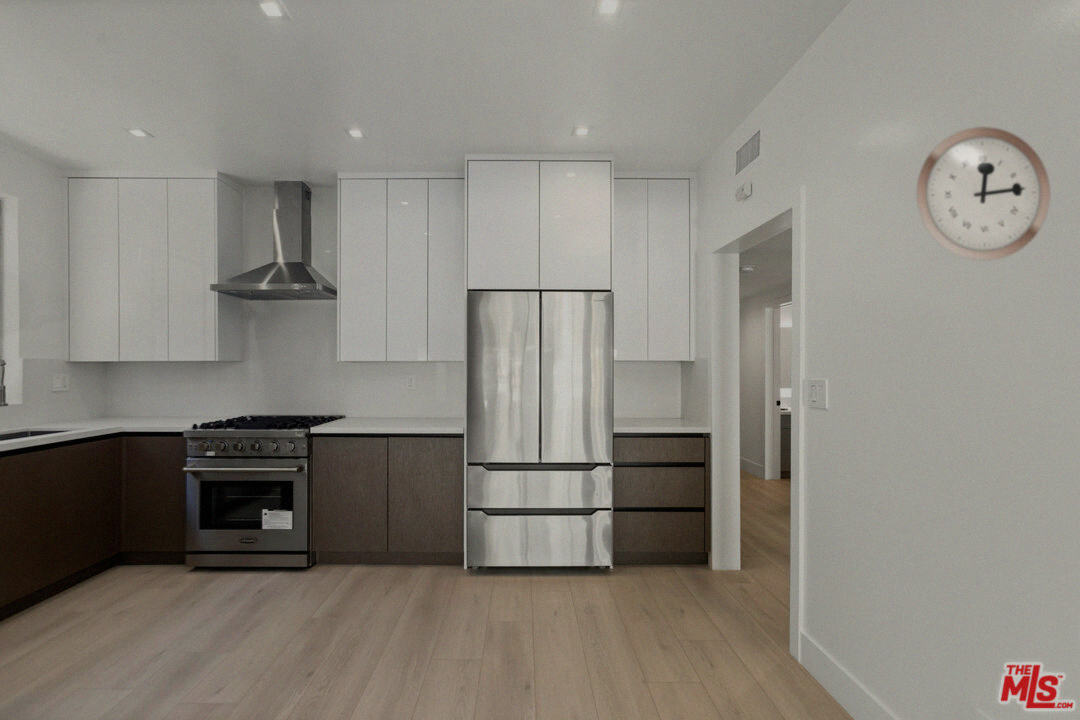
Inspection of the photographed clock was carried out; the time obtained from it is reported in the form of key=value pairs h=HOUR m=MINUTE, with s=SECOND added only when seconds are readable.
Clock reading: h=12 m=14
